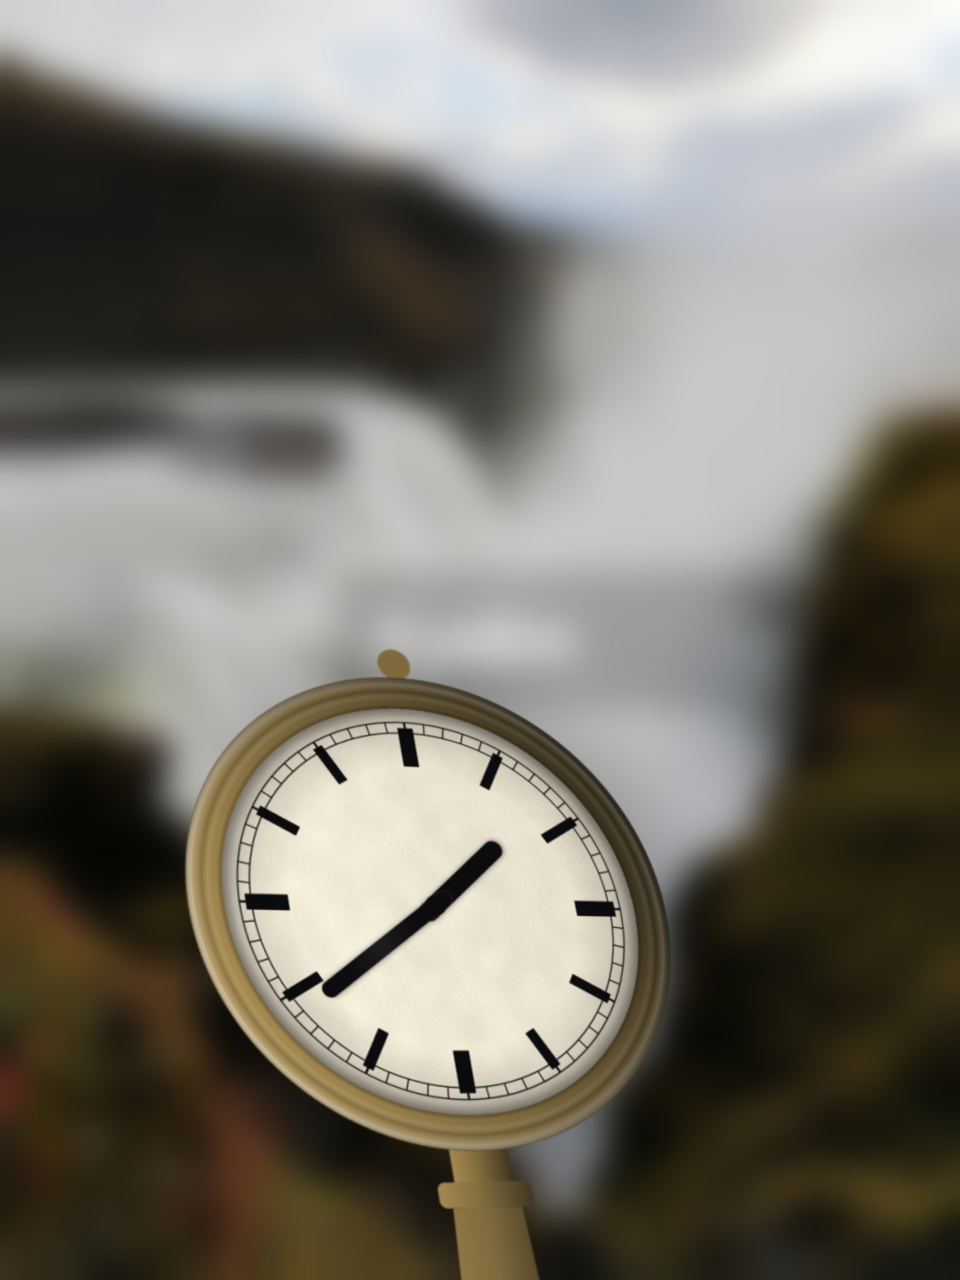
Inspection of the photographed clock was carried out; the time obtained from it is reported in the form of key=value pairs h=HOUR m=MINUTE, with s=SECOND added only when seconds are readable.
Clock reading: h=1 m=39
